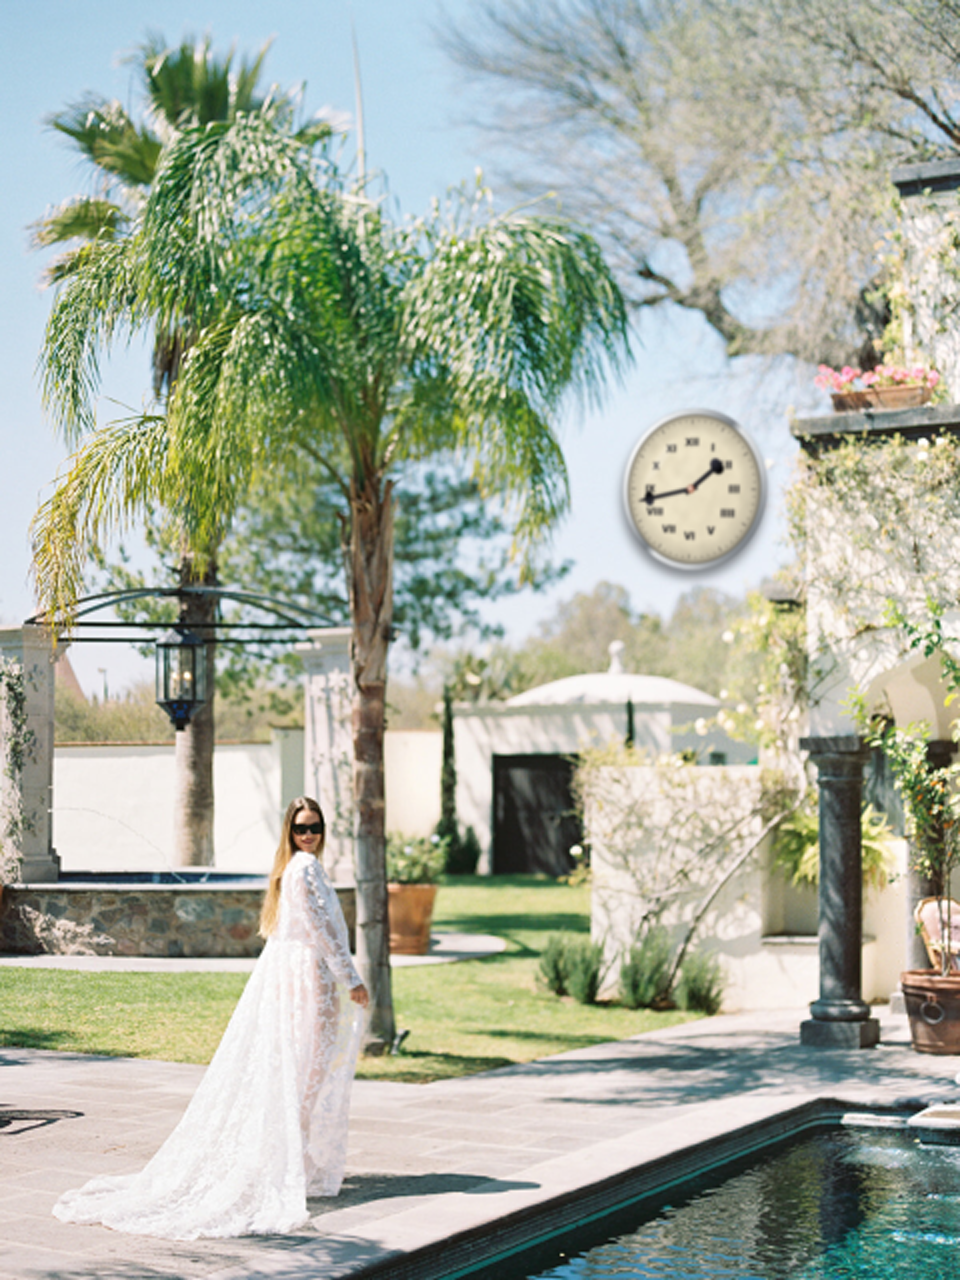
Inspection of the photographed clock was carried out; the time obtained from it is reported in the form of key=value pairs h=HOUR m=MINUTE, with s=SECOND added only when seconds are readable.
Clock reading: h=1 m=43
